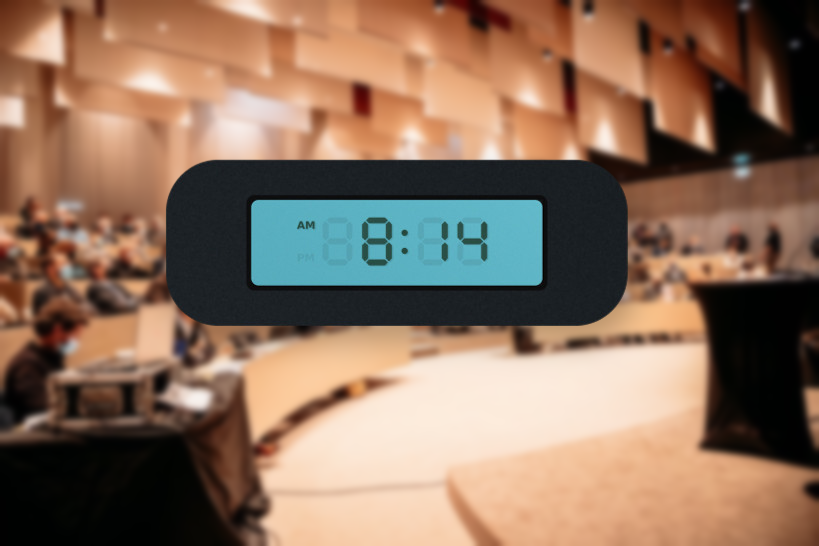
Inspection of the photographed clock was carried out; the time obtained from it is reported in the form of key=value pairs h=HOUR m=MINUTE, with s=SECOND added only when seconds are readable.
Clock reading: h=8 m=14
